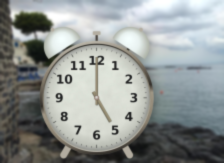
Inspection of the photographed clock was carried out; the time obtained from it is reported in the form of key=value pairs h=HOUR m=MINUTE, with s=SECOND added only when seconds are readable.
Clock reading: h=5 m=0
